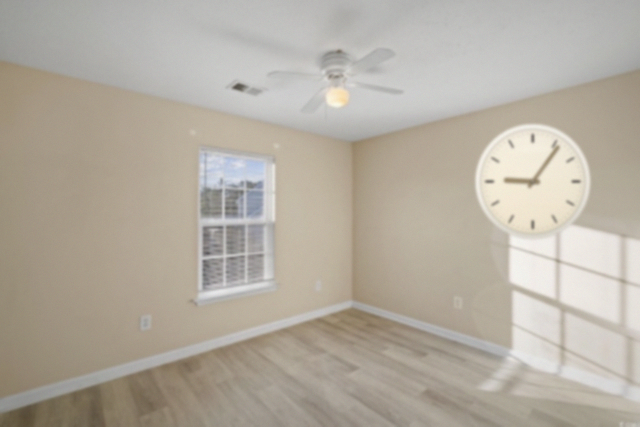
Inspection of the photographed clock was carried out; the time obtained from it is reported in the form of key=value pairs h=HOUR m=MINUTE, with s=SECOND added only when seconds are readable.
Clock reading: h=9 m=6
